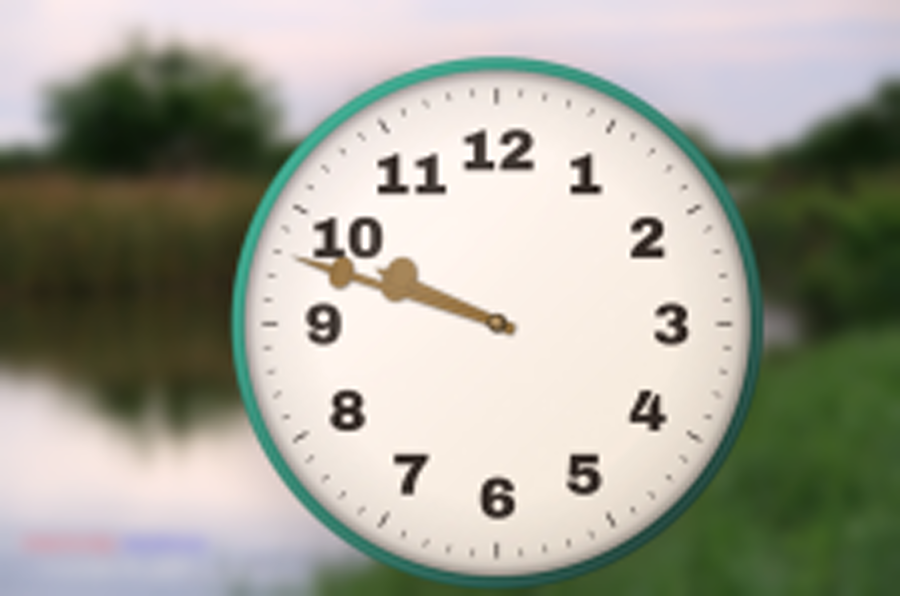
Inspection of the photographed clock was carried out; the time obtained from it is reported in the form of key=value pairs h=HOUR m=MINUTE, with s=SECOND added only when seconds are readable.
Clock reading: h=9 m=48
